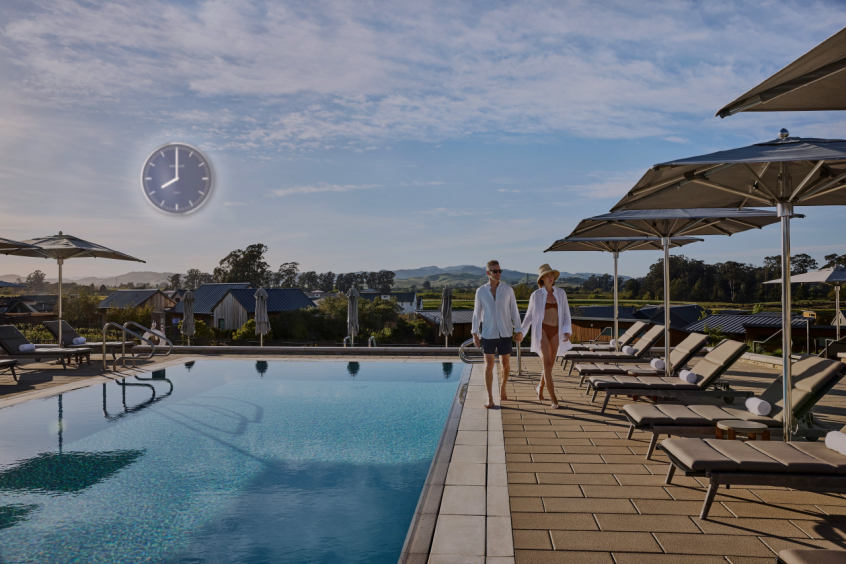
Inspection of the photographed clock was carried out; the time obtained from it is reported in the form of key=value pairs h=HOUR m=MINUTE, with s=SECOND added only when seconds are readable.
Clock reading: h=8 m=0
